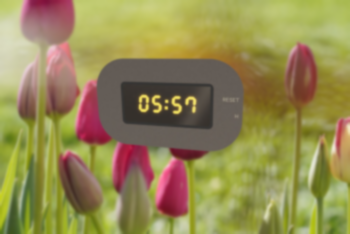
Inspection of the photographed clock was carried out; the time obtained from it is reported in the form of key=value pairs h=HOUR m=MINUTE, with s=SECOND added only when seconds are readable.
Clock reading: h=5 m=57
